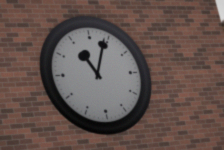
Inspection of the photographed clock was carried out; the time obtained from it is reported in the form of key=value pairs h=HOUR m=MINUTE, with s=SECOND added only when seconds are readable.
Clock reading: h=11 m=4
